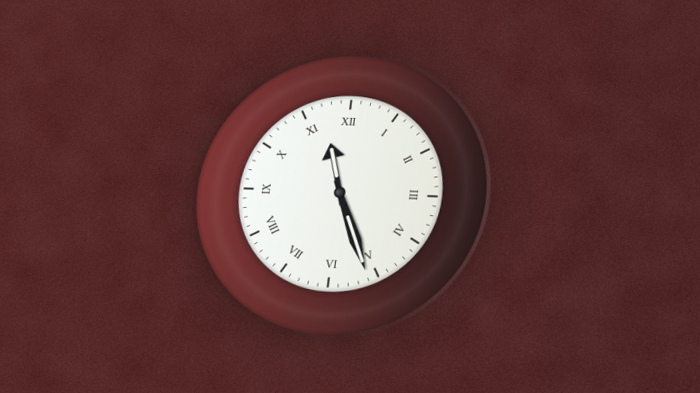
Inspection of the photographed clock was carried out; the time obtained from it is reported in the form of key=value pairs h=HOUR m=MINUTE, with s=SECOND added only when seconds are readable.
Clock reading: h=11 m=26
